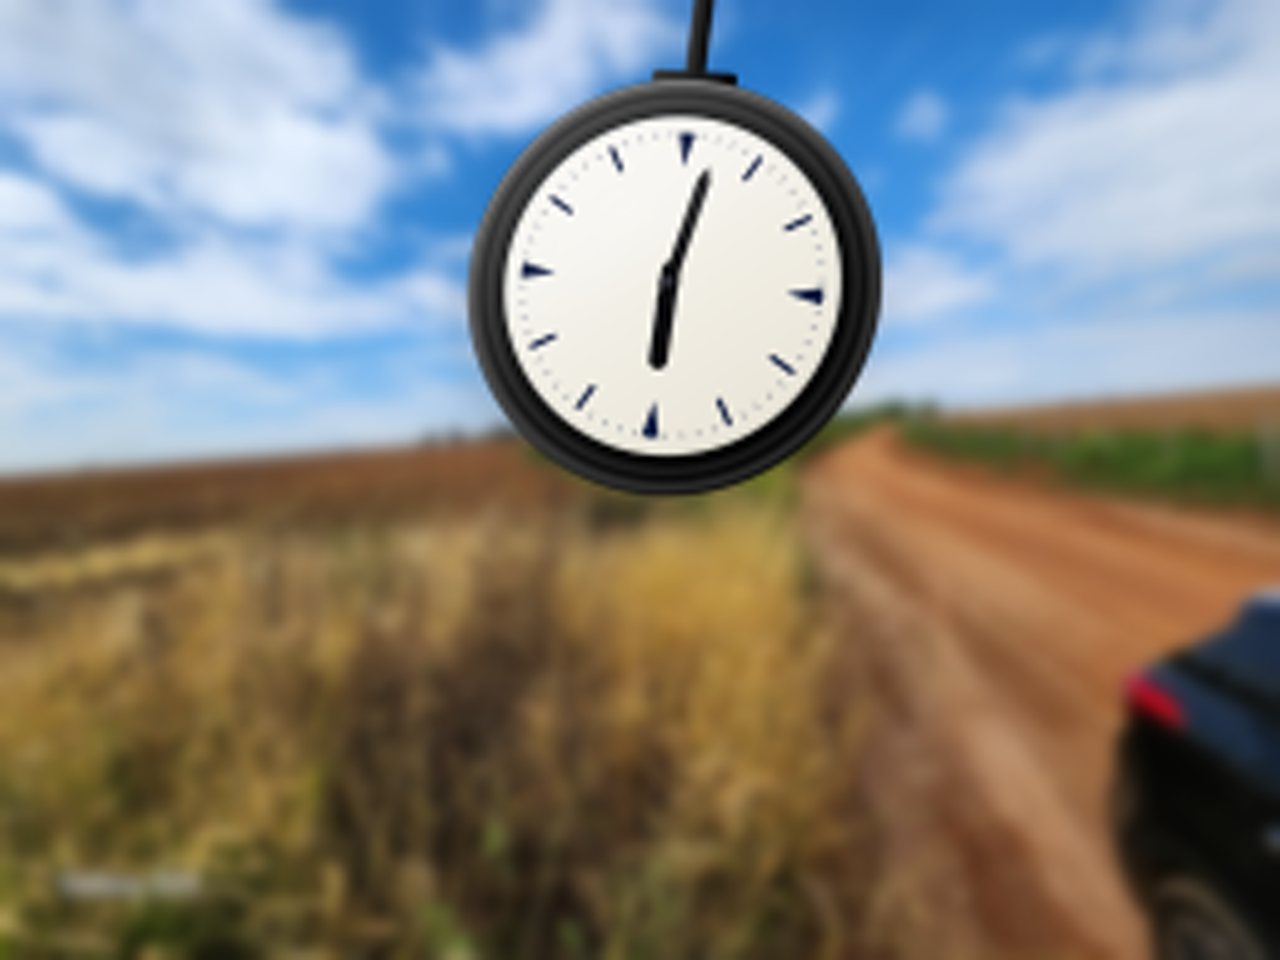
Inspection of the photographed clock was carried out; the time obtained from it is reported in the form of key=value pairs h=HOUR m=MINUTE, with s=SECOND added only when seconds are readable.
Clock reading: h=6 m=2
